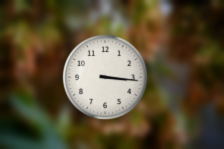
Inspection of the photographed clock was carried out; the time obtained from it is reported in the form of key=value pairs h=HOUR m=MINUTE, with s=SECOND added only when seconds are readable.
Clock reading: h=3 m=16
